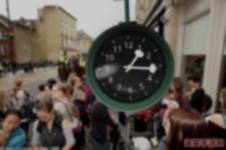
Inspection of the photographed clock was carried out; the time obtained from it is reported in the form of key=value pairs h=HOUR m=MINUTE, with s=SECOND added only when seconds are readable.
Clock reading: h=1 m=16
